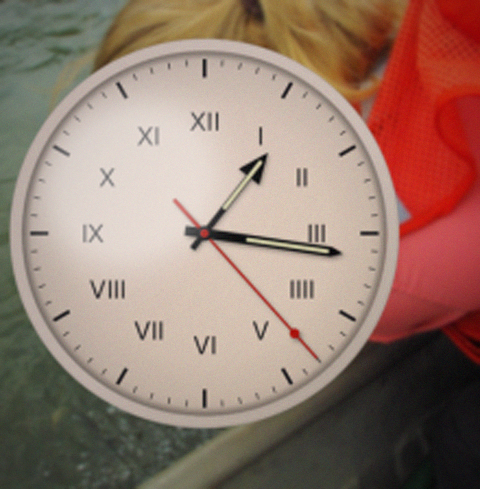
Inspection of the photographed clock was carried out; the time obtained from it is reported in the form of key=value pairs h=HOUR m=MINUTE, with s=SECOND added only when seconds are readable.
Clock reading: h=1 m=16 s=23
